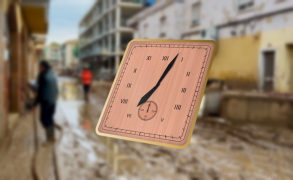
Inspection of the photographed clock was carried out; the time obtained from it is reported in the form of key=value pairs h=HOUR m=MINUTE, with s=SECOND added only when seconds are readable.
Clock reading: h=7 m=3
